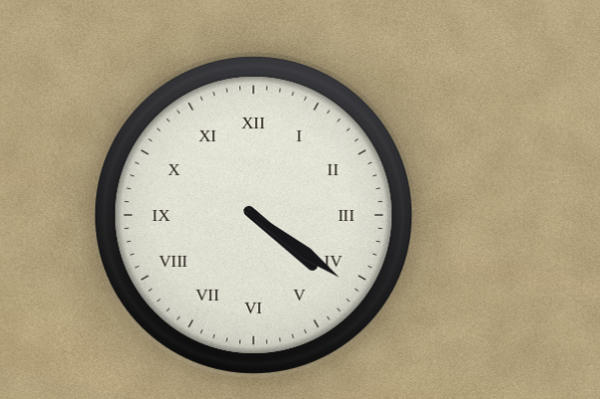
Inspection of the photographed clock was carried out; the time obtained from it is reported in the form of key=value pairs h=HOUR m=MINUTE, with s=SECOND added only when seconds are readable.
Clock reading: h=4 m=21
